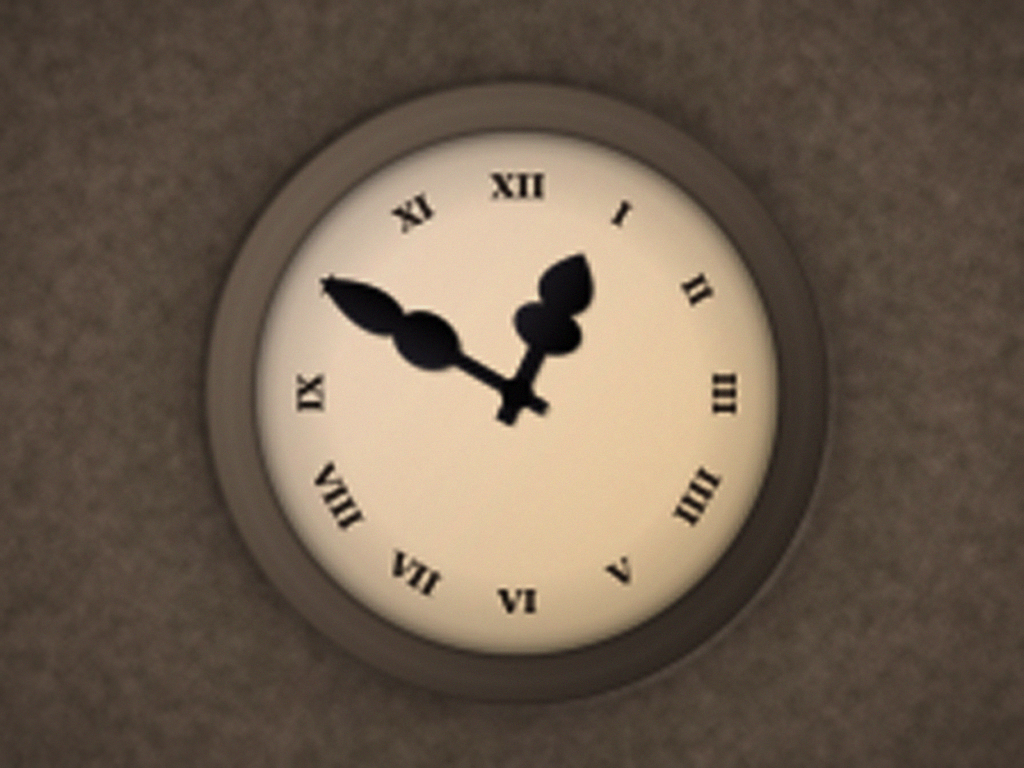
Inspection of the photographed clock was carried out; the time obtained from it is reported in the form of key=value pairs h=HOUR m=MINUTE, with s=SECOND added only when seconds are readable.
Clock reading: h=12 m=50
